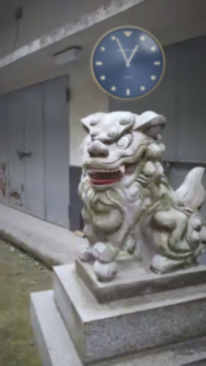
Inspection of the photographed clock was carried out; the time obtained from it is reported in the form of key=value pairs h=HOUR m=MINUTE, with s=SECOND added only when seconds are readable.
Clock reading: h=12 m=56
